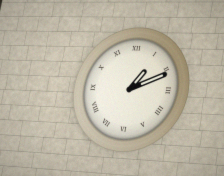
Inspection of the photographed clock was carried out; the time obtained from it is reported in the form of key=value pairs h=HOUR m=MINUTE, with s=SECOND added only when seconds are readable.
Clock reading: h=1 m=11
